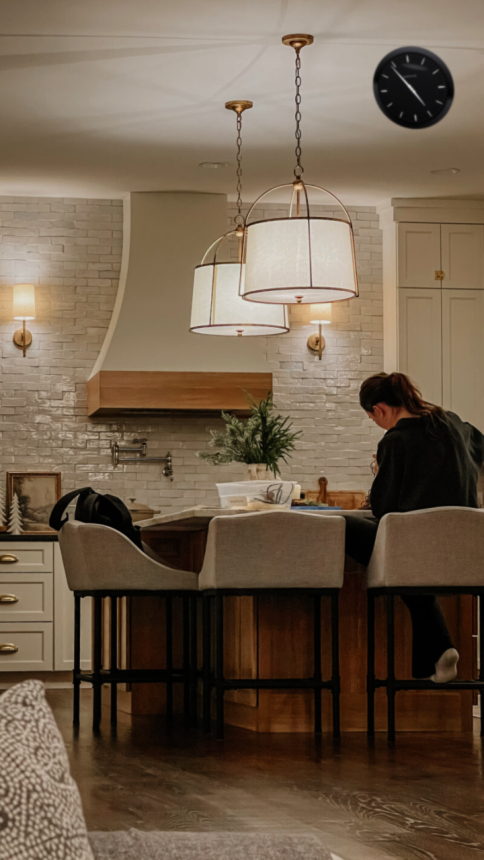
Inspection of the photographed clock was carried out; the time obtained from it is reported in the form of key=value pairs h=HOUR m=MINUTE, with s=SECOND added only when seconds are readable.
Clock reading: h=4 m=54
